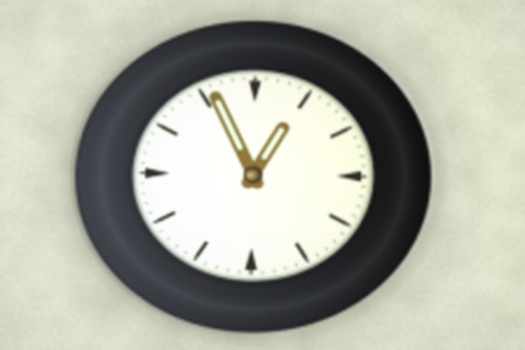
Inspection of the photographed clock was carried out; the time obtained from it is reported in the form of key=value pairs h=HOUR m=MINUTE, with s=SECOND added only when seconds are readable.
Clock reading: h=12 m=56
